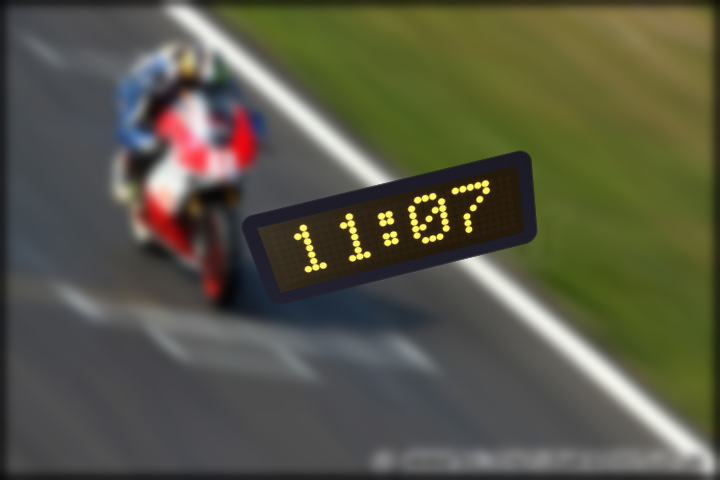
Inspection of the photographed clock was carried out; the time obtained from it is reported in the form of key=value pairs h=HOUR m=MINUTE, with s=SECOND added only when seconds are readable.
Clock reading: h=11 m=7
